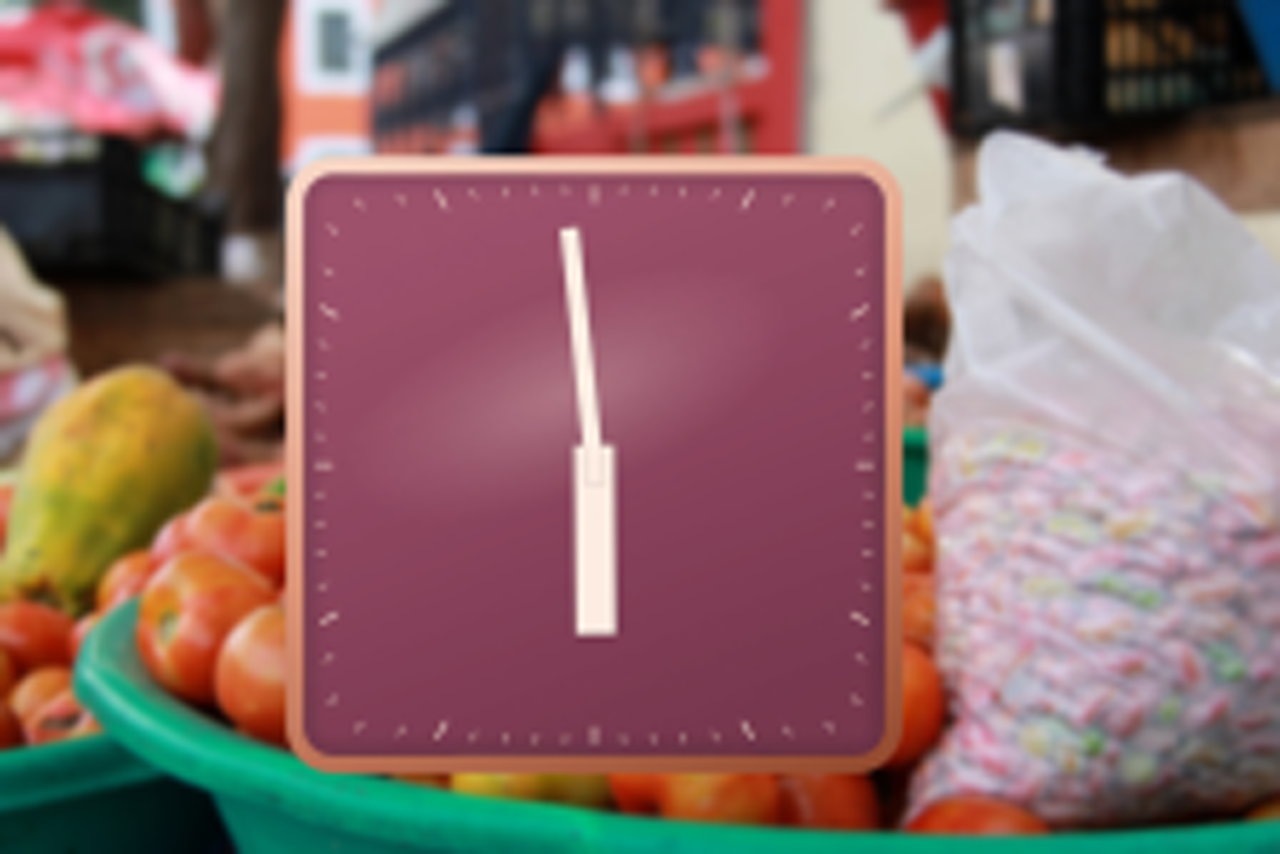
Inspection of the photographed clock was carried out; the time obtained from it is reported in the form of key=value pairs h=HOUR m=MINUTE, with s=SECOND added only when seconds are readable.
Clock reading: h=5 m=59
